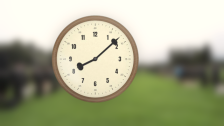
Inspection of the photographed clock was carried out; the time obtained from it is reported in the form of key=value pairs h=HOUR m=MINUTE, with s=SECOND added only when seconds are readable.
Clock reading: h=8 m=8
